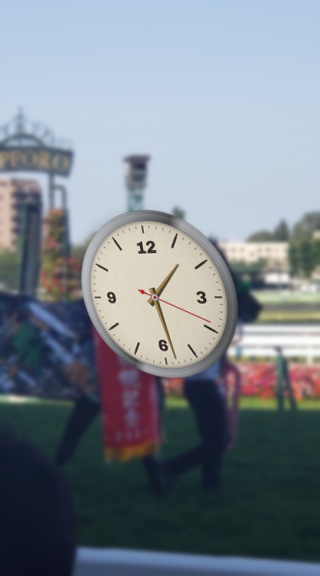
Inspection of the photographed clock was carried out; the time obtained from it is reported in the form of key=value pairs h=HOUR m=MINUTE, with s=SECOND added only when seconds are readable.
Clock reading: h=1 m=28 s=19
